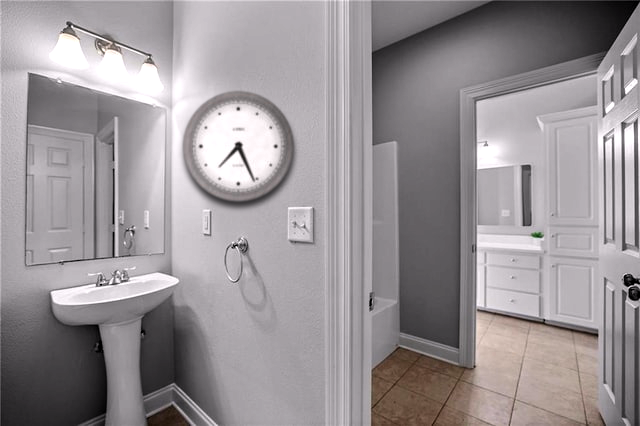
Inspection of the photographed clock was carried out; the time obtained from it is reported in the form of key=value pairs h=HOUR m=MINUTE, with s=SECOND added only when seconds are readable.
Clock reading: h=7 m=26
